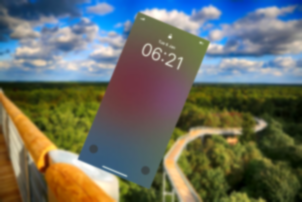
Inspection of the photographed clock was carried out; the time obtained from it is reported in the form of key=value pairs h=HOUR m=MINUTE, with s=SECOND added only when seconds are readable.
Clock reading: h=6 m=21
